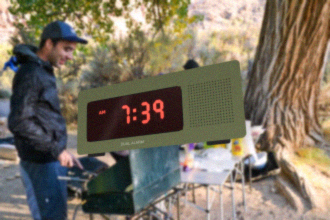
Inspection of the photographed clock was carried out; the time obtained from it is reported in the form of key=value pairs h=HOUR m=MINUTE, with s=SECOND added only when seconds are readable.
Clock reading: h=7 m=39
